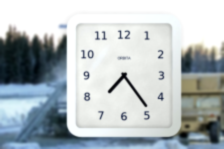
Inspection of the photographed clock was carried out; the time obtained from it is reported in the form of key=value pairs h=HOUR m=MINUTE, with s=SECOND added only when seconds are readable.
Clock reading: h=7 m=24
